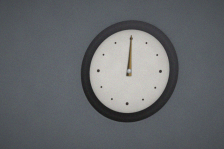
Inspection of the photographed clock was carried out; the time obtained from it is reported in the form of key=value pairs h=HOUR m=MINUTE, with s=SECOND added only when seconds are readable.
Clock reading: h=12 m=0
